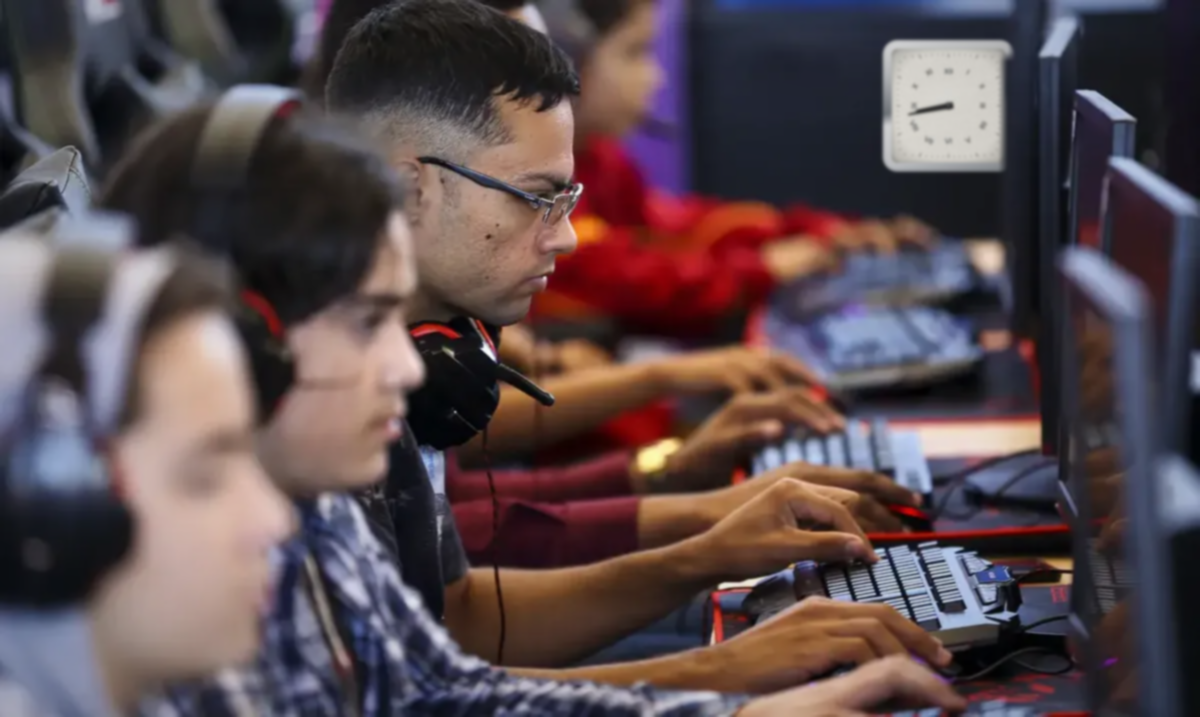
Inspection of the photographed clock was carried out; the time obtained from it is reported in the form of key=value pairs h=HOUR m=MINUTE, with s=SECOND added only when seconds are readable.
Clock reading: h=8 m=43
